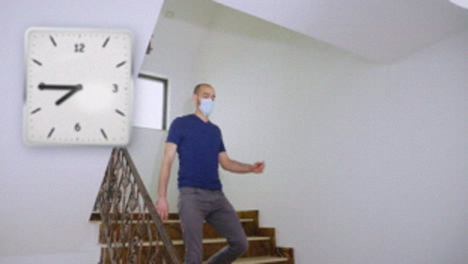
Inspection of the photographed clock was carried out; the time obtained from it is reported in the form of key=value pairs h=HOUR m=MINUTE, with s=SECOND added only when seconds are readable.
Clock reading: h=7 m=45
